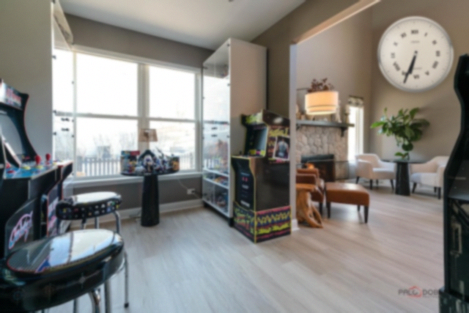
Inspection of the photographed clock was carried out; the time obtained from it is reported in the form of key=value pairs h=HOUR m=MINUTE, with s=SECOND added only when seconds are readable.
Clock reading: h=6 m=34
